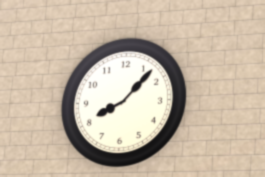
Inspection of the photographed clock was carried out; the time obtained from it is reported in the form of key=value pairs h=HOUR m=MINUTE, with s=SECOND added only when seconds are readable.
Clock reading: h=8 m=7
